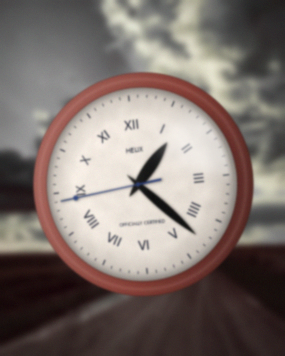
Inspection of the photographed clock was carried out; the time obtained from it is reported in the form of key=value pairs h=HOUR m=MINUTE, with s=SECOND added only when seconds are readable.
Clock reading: h=1 m=22 s=44
